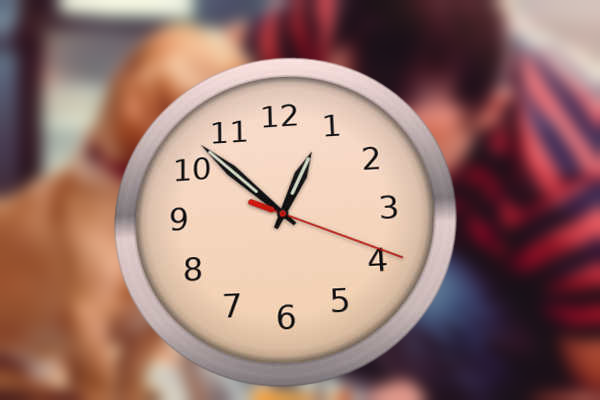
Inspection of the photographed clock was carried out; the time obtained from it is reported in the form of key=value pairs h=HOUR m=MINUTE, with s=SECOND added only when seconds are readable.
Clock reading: h=12 m=52 s=19
